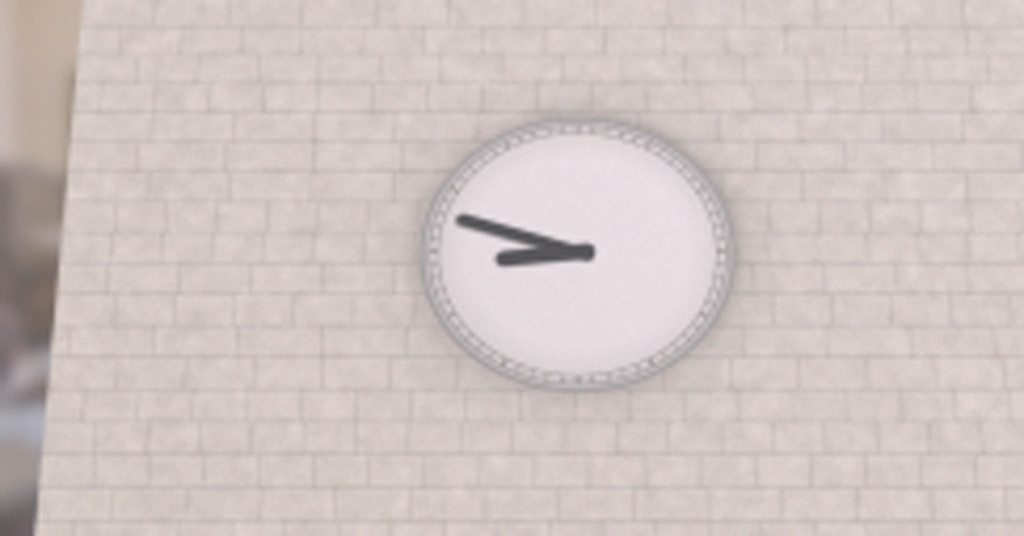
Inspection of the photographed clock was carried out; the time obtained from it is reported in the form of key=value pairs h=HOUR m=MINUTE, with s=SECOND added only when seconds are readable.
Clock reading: h=8 m=48
